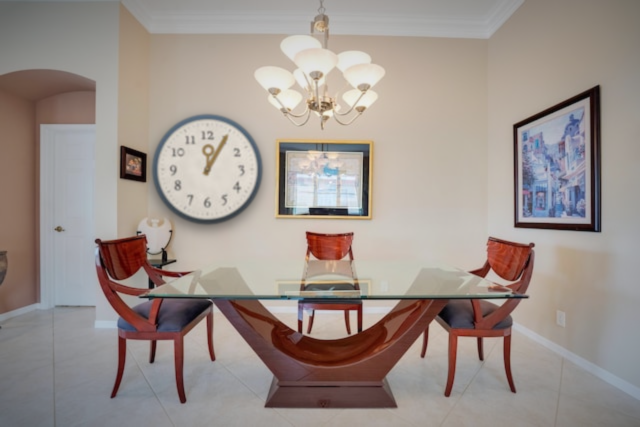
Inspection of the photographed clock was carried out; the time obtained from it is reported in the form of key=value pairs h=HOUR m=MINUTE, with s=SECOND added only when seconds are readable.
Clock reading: h=12 m=5
